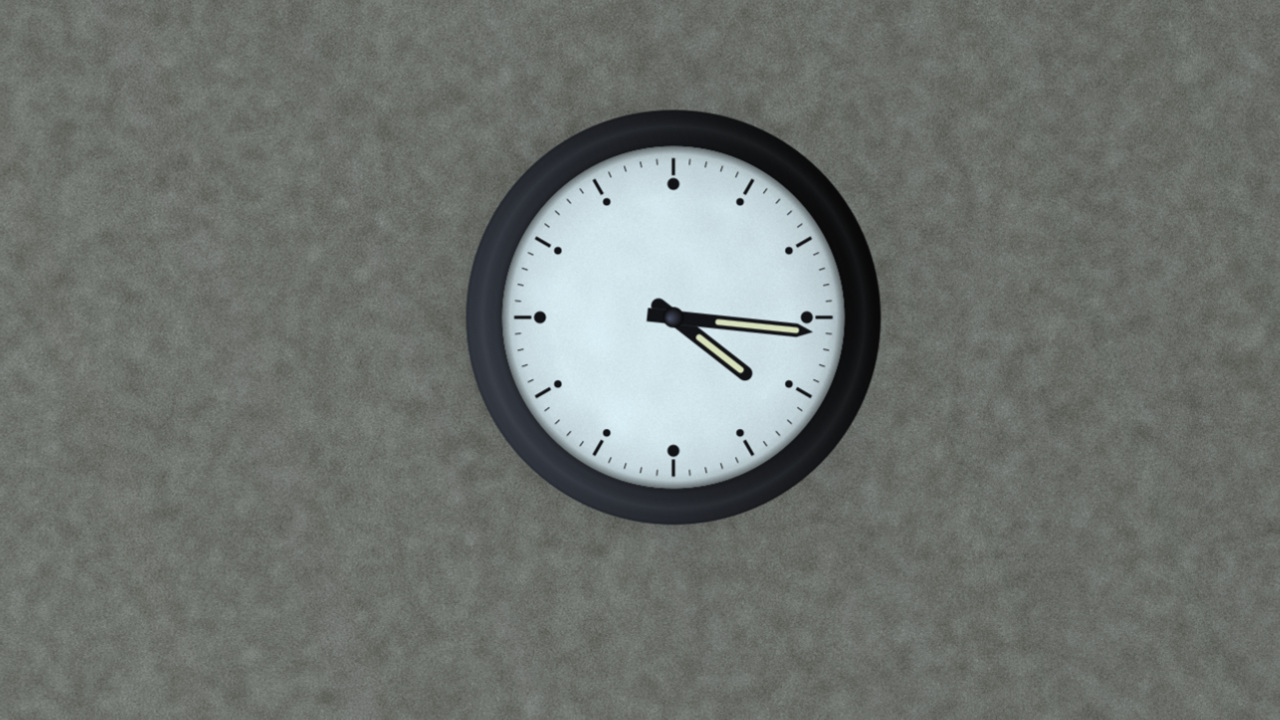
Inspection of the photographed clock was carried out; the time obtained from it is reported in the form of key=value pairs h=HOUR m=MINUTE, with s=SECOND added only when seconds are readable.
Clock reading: h=4 m=16
